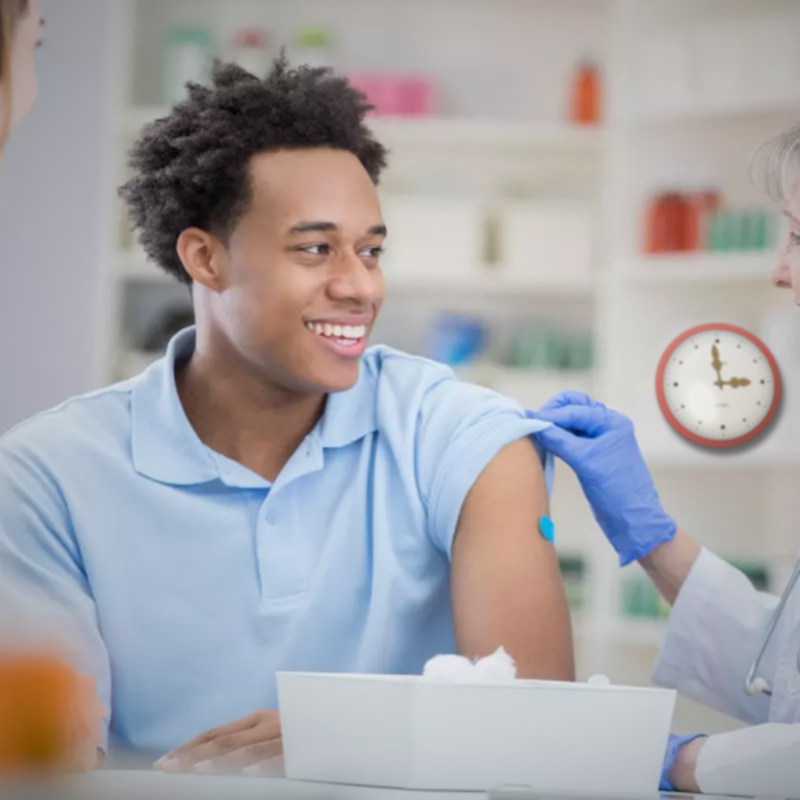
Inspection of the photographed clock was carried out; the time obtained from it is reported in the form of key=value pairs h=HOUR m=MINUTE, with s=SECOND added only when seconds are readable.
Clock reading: h=2 m=59
